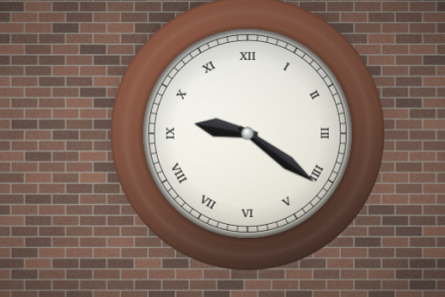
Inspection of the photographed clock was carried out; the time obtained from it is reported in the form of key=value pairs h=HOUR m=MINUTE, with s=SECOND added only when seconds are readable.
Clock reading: h=9 m=21
